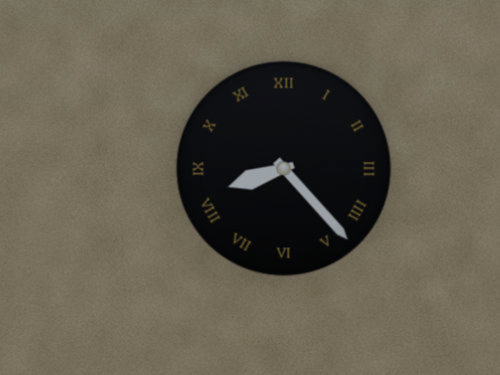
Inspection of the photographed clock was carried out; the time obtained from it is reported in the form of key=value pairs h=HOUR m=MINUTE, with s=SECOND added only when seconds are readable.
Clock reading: h=8 m=23
